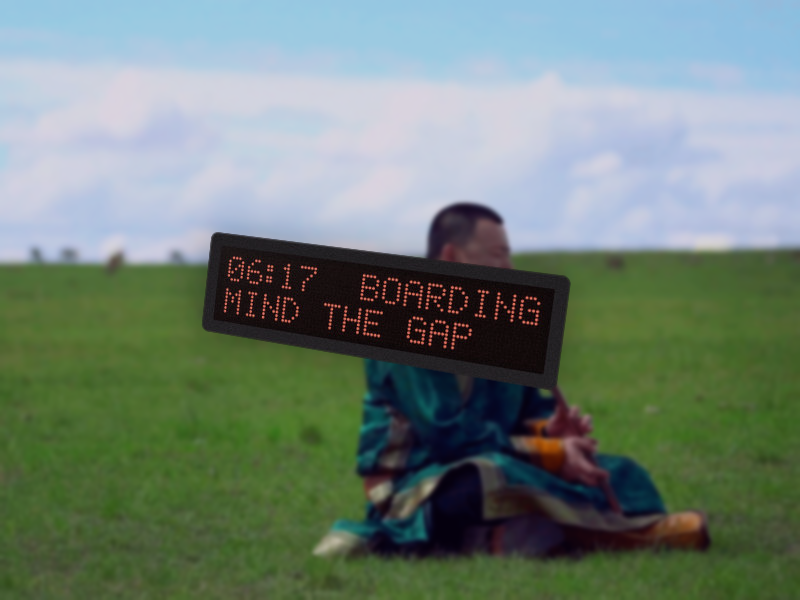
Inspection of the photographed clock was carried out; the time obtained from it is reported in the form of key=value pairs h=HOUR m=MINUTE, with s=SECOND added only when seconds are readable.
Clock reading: h=6 m=17
